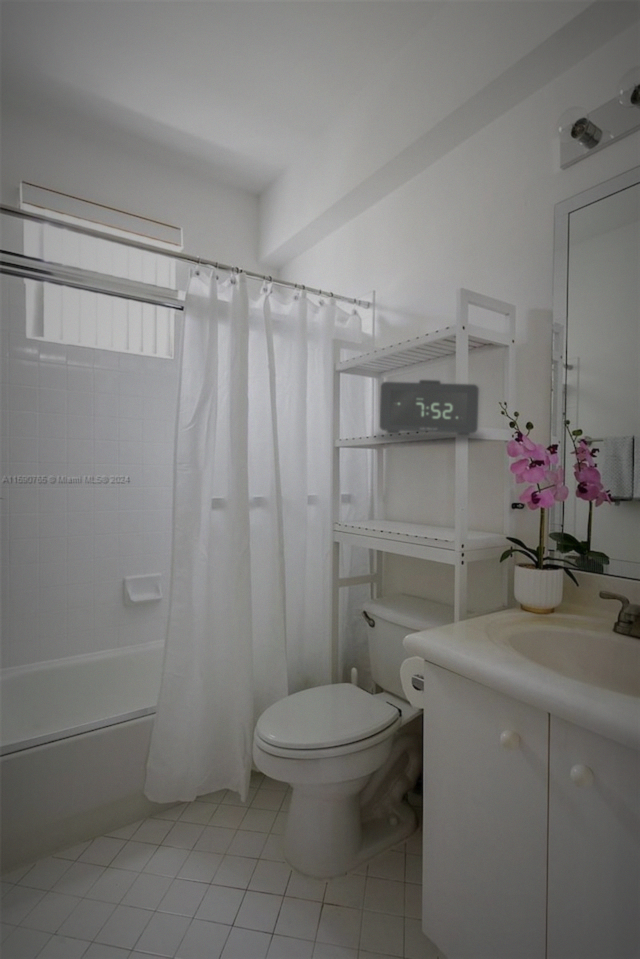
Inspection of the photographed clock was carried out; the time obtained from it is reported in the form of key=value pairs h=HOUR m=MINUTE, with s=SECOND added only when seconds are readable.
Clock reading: h=7 m=52
